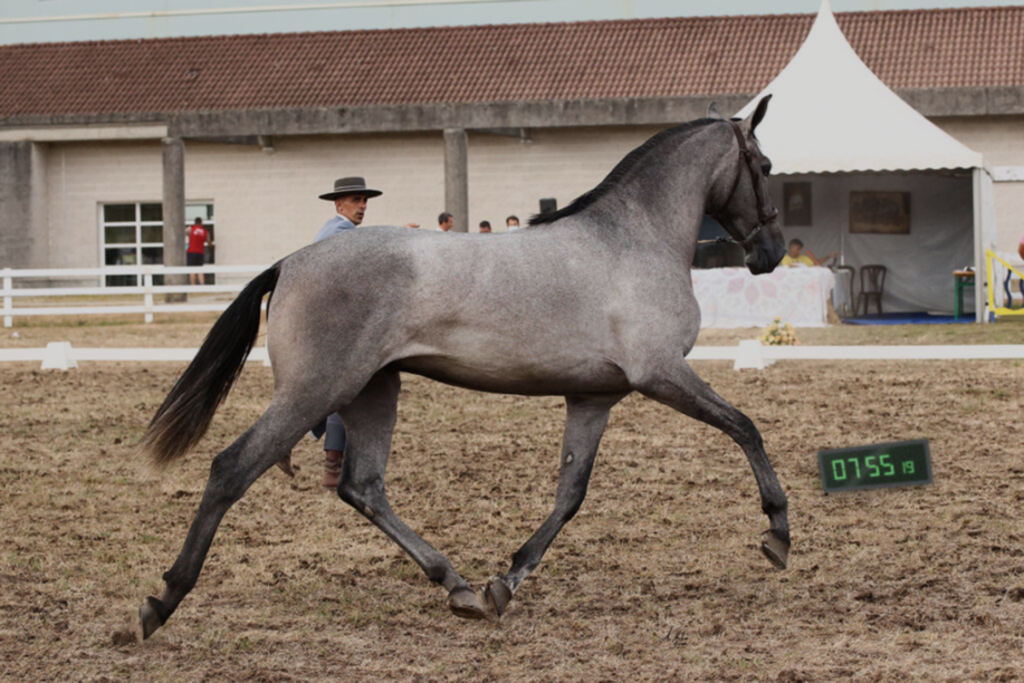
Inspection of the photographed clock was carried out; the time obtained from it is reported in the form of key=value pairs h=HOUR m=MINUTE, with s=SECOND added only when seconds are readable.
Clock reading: h=7 m=55
